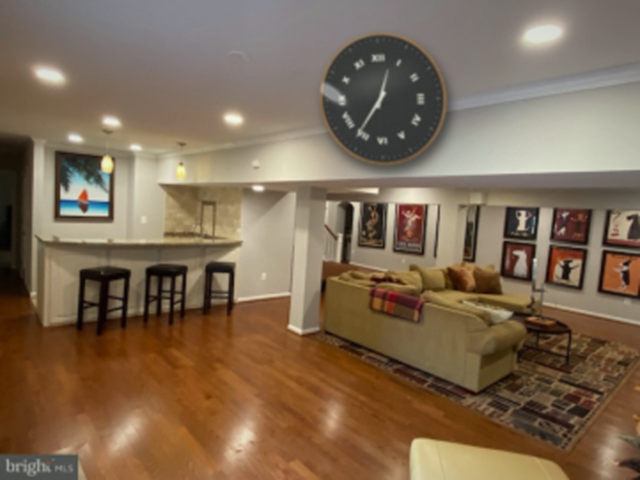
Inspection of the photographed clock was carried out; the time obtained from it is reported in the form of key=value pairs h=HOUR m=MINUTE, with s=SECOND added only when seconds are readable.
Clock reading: h=12 m=36
